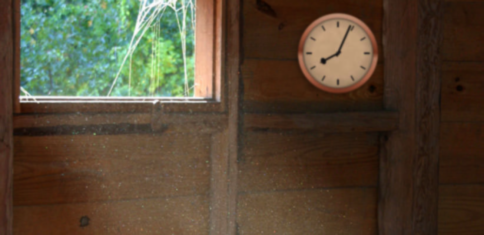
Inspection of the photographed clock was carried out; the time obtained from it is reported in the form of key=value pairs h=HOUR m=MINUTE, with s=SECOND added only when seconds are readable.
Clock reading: h=8 m=4
